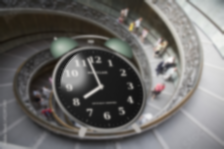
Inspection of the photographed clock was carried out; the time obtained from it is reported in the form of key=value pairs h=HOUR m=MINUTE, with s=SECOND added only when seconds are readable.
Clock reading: h=7 m=58
